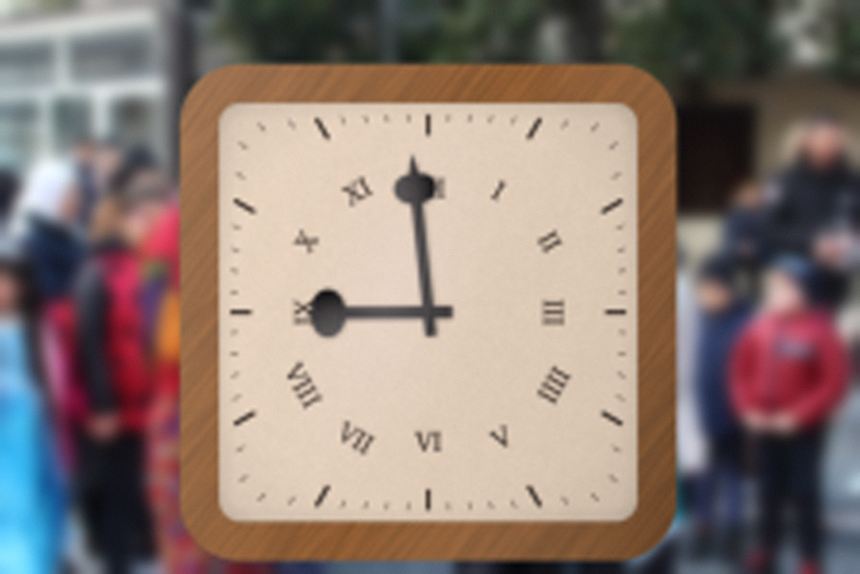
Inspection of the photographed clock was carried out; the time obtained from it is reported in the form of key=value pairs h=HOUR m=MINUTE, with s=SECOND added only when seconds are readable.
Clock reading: h=8 m=59
